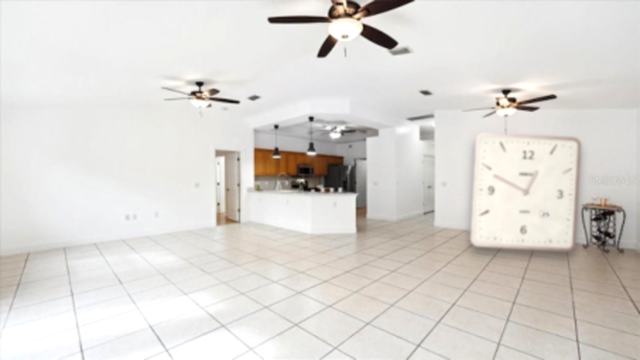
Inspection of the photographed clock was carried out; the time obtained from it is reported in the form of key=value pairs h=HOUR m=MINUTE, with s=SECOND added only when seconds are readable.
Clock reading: h=12 m=49
